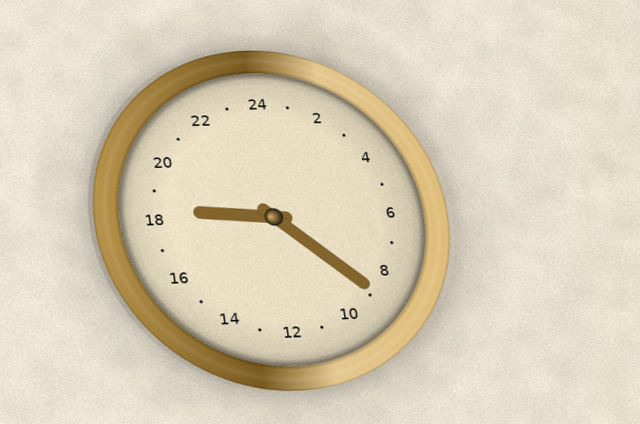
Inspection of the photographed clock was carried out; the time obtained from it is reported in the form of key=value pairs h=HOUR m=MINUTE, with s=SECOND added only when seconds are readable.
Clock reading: h=18 m=22
